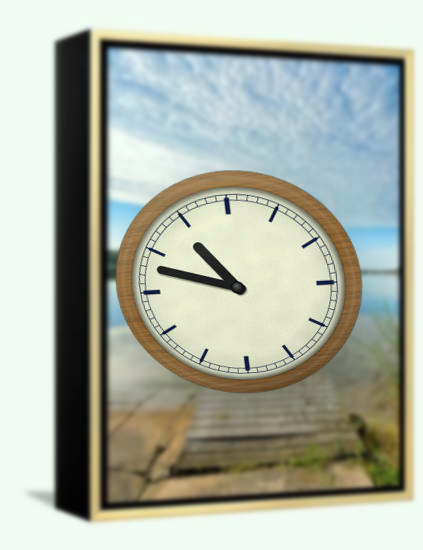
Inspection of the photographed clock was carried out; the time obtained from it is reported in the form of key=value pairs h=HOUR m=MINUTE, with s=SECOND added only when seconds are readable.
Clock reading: h=10 m=48
